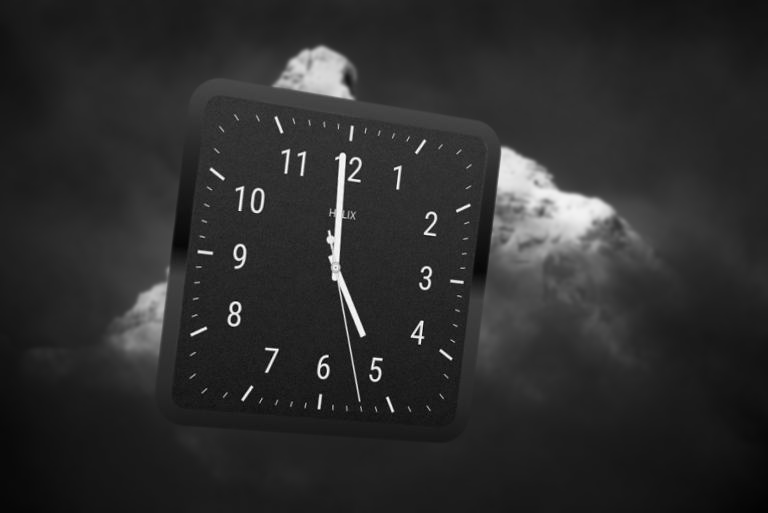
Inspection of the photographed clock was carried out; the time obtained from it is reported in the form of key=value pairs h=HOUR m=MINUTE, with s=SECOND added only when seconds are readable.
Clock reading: h=4 m=59 s=27
